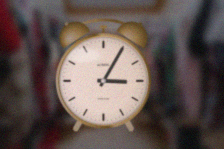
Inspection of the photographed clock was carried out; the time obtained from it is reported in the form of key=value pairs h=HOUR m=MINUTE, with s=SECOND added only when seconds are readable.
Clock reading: h=3 m=5
